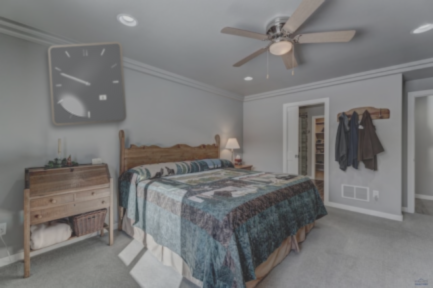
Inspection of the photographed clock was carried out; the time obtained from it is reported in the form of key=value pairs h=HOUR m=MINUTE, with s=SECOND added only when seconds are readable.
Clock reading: h=9 m=49
